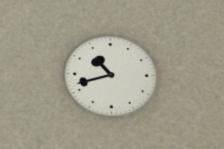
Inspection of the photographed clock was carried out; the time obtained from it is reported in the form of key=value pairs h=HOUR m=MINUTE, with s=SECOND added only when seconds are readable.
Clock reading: h=10 m=42
